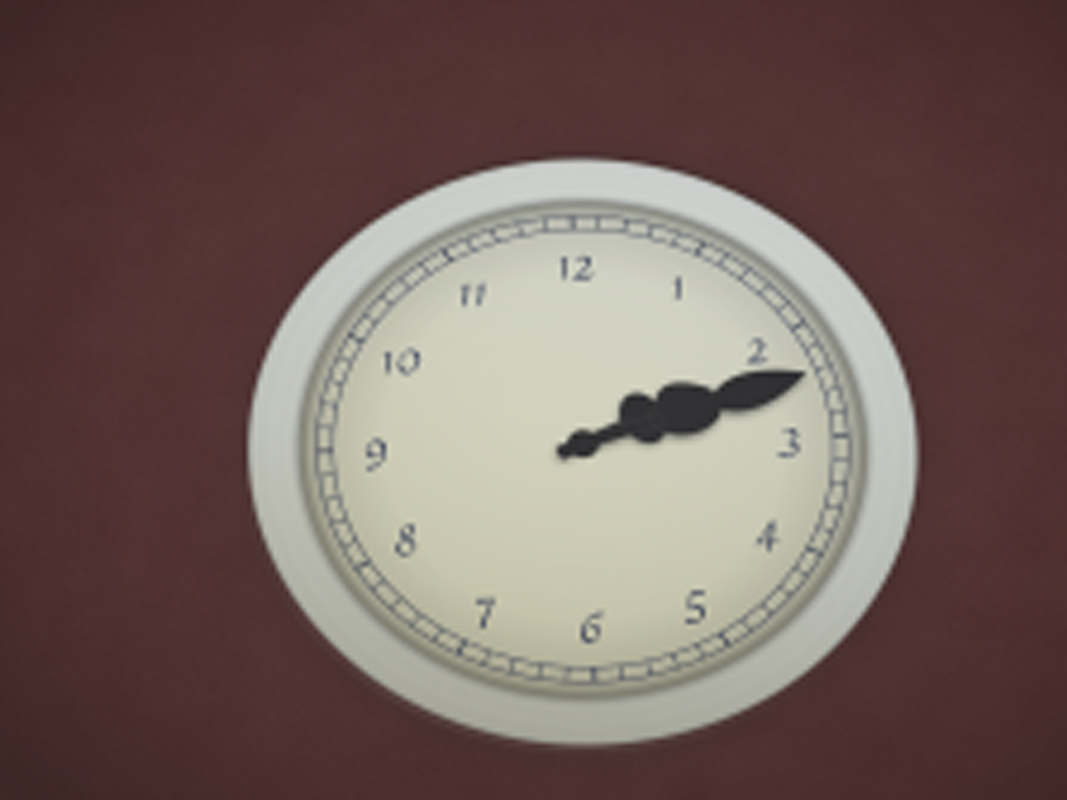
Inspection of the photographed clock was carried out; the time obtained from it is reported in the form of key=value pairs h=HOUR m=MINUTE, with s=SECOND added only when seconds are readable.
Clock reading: h=2 m=12
